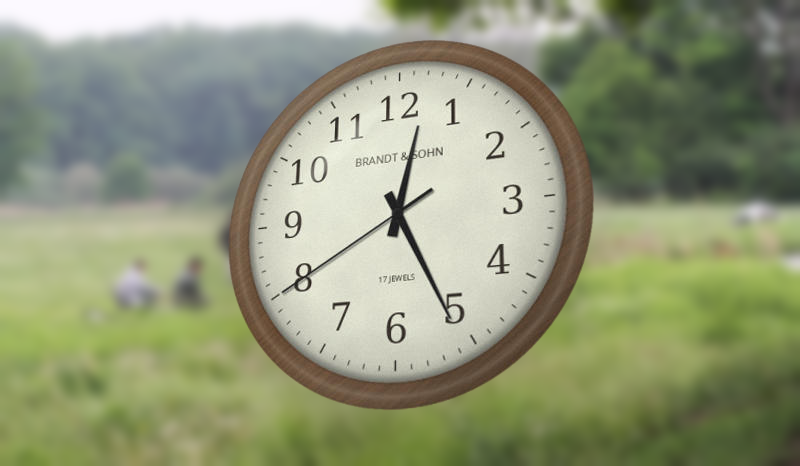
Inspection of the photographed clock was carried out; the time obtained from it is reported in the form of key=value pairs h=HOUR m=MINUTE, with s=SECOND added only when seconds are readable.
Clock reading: h=12 m=25 s=40
